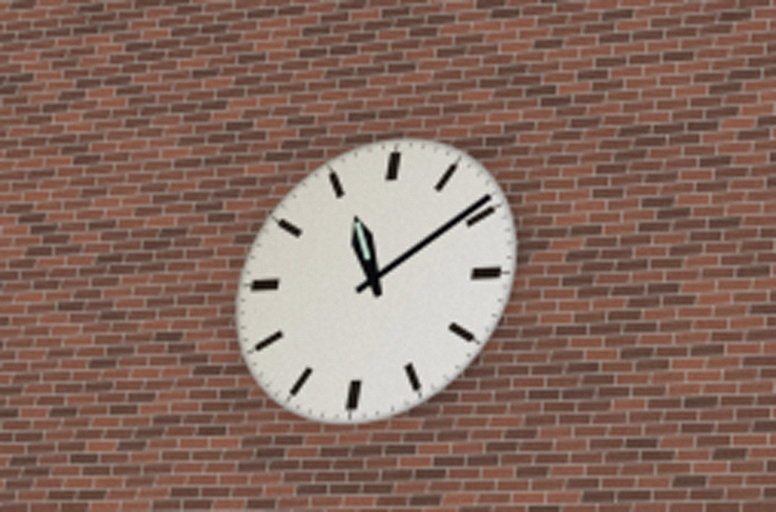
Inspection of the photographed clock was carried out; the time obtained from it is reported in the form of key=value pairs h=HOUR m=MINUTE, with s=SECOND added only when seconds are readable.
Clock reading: h=11 m=9
